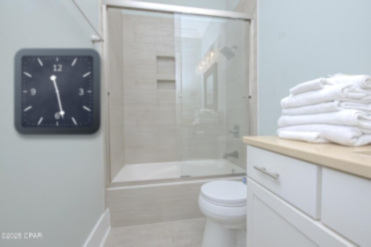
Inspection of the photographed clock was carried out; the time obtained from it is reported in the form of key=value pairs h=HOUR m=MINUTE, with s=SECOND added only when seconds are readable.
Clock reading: h=11 m=28
